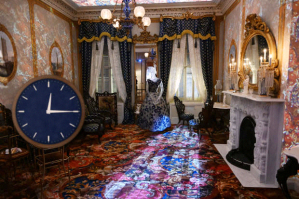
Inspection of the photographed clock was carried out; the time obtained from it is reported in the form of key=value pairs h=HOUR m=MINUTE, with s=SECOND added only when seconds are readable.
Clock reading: h=12 m=15
